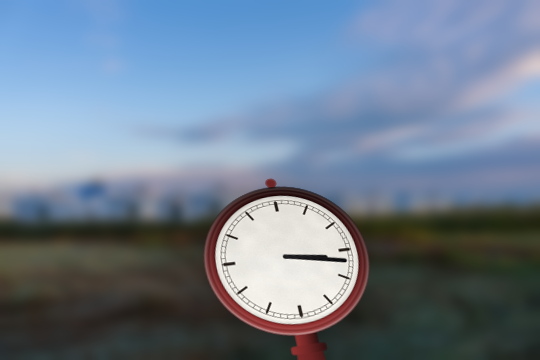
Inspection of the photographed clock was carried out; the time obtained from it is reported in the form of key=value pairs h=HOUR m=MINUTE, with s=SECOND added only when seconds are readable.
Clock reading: h=3 m=17
